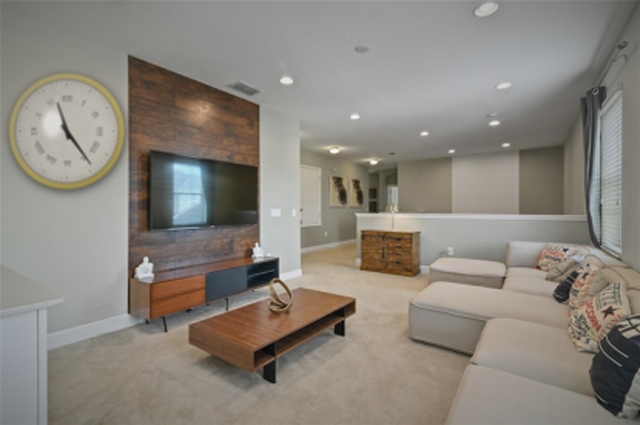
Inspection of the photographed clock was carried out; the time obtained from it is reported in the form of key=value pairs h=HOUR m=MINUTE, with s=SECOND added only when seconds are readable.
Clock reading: h=11 m=24
